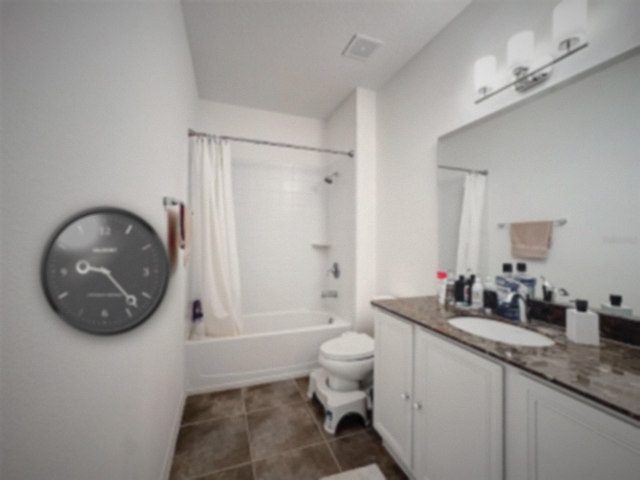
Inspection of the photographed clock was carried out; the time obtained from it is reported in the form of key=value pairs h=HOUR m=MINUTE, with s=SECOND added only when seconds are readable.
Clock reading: h=9 m=23
